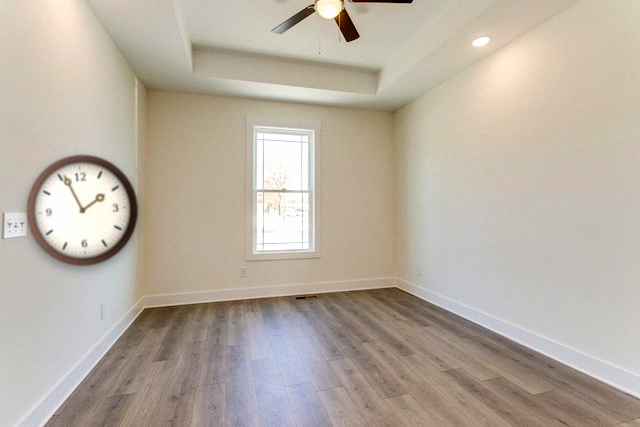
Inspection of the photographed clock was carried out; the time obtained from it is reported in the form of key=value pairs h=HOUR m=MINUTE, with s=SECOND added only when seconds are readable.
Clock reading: h=1 m=56
